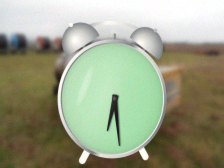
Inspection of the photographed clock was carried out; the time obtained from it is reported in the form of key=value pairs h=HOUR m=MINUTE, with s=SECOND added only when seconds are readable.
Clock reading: h=6 m=29
